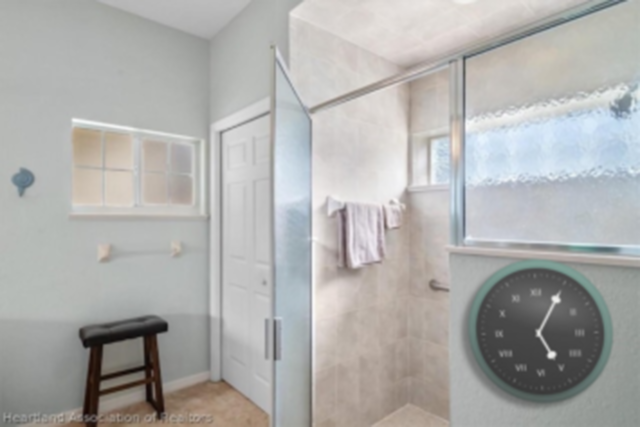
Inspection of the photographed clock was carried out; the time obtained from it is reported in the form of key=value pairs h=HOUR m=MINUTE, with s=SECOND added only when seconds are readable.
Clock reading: h=5 m=5
